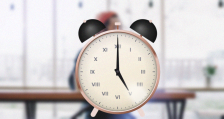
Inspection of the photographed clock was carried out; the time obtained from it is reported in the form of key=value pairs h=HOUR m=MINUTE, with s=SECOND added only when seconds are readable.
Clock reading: h=5 m=0
